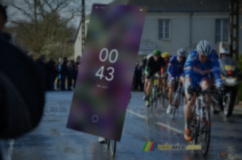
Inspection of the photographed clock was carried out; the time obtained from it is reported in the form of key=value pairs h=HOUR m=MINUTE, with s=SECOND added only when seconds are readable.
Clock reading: h=0 m=43
